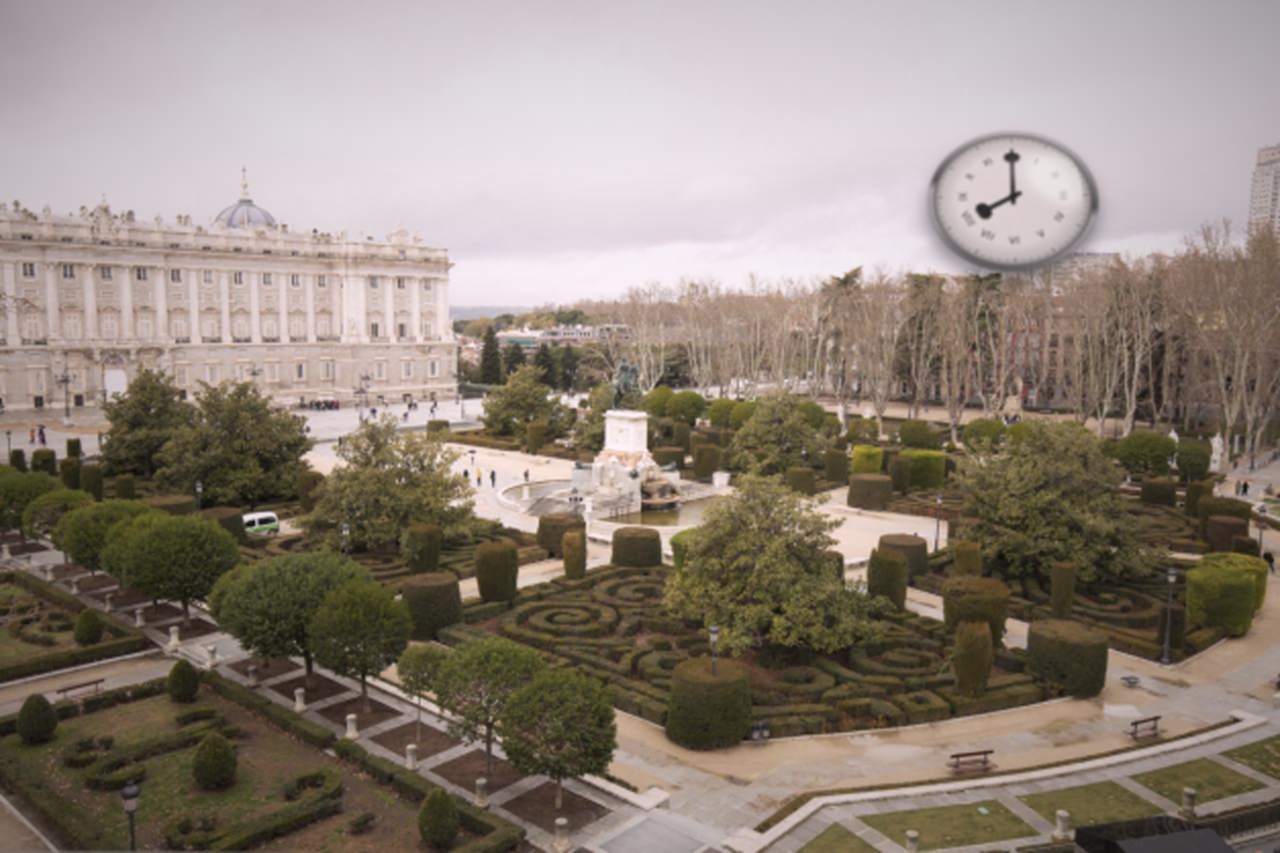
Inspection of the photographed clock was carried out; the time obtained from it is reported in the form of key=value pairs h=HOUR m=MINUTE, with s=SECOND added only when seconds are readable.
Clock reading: h=8 m=0
